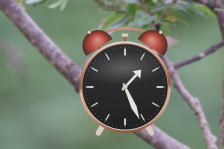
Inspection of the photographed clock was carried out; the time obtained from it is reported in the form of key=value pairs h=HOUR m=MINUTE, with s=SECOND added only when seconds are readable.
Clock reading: h=1 m=26
